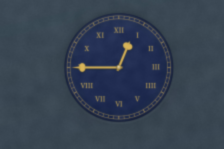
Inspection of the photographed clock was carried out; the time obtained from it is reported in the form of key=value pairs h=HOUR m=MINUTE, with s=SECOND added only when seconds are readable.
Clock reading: h=12 m=45
